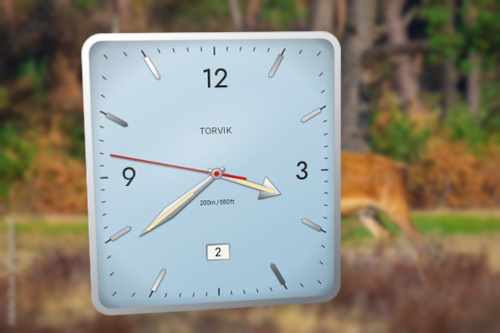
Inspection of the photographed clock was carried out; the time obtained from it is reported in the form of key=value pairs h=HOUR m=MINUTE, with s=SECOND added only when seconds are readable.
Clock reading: h=3 m=38 s=47
